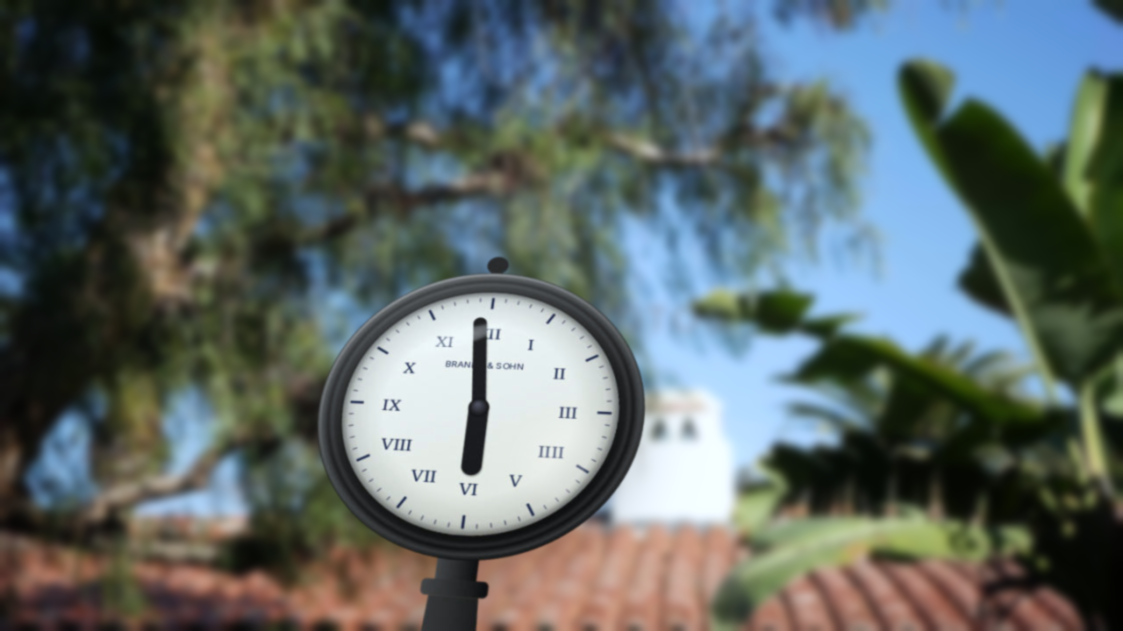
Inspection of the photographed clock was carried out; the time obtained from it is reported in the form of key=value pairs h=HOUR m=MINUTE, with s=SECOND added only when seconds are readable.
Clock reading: h=5 m=59
